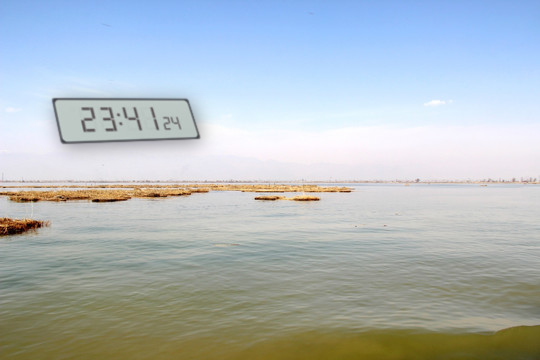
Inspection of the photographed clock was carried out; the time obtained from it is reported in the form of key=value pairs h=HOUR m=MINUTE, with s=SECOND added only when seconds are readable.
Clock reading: h=23 m=41 s=24
